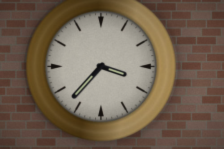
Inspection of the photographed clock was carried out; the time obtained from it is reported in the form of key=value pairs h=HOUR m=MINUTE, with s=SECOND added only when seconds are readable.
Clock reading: h=3 m=37
